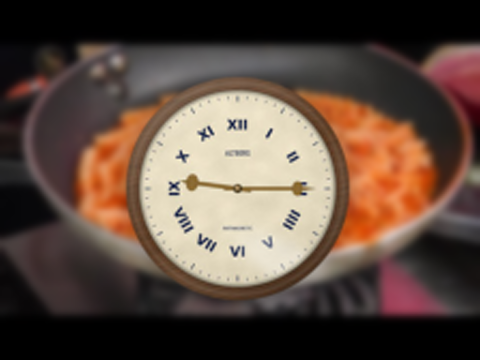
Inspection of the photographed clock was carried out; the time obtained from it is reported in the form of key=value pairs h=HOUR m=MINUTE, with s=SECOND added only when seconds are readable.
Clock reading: h=9 m=15
